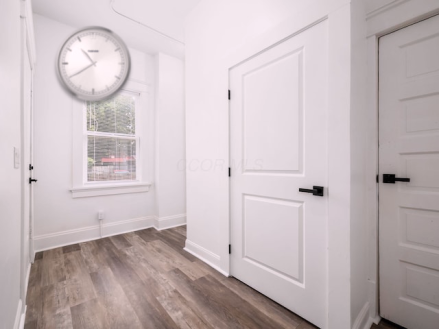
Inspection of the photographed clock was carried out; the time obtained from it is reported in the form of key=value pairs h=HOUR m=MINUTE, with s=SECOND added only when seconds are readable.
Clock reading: h=10 m=40
